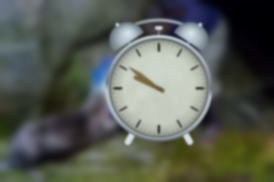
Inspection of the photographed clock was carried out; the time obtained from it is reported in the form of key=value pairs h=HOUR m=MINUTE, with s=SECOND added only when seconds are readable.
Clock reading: h=9 m=51
